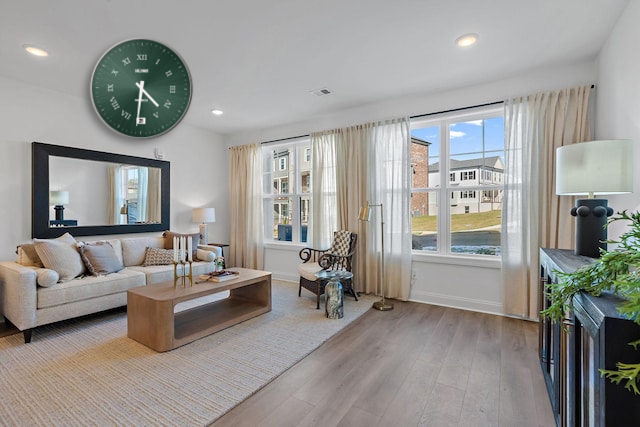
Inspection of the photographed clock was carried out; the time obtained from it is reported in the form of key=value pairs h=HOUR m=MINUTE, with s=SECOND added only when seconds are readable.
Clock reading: h=4 m=31
